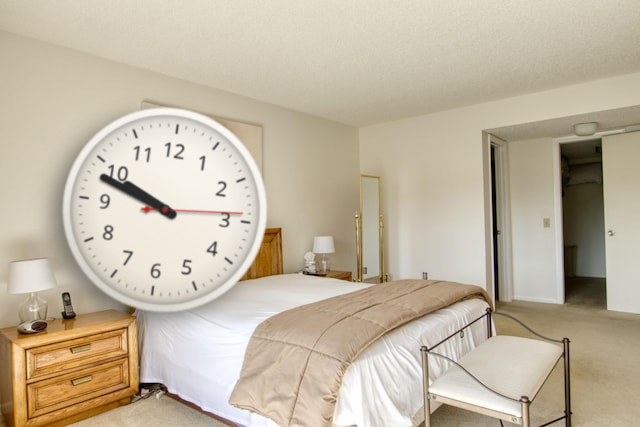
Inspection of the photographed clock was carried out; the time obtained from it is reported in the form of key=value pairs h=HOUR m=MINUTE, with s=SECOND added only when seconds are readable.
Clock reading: h=9 m=48 s=14
